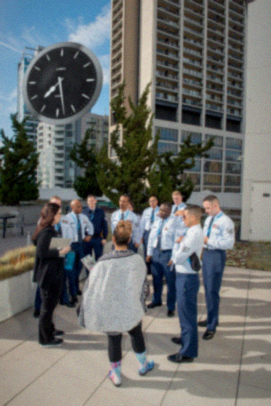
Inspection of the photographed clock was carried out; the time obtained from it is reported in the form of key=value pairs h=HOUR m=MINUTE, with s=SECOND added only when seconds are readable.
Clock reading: h=7 m=28
